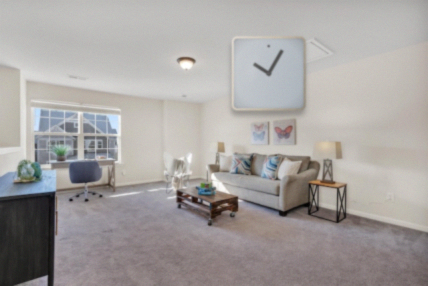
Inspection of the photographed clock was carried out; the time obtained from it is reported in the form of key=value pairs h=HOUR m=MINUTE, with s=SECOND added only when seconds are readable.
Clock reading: h=10 m=5
